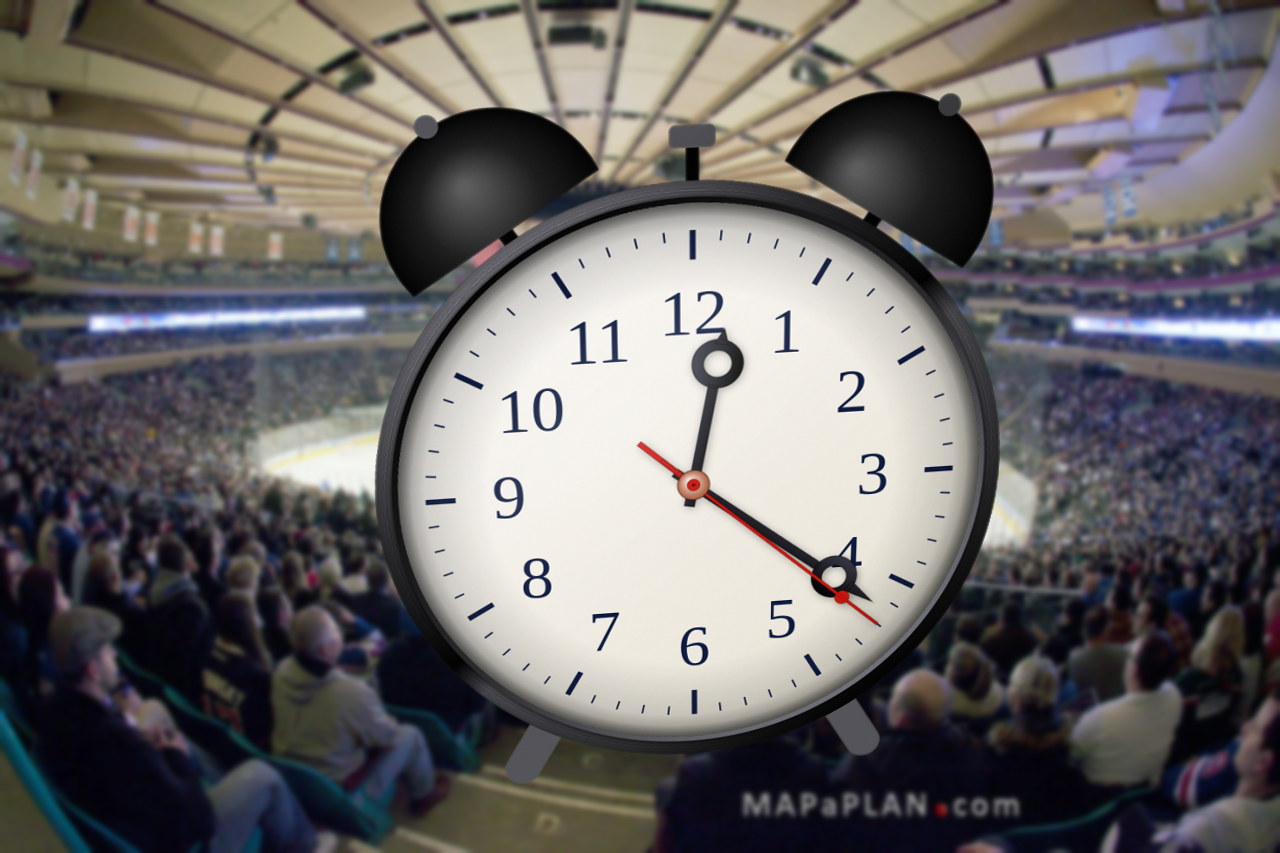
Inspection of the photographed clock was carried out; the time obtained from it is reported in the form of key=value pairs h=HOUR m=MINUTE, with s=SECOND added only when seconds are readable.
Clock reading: h=12 m=21 s=22
